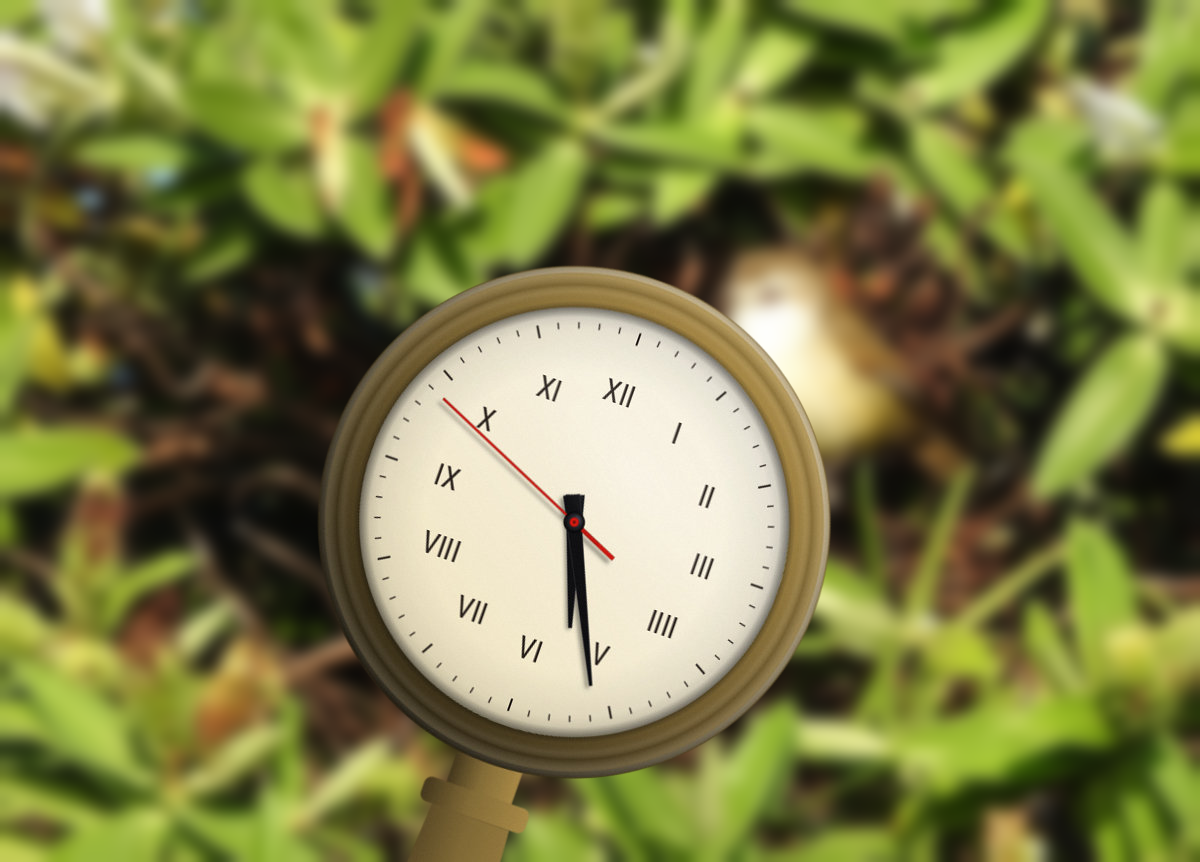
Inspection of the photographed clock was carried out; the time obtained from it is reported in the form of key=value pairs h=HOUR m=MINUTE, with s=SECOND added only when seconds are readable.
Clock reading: h=5 m=25 s=49
